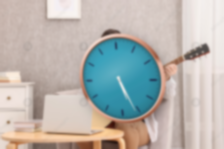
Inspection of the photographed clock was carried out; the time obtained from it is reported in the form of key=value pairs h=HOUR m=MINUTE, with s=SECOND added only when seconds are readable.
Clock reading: h=5 m=26
